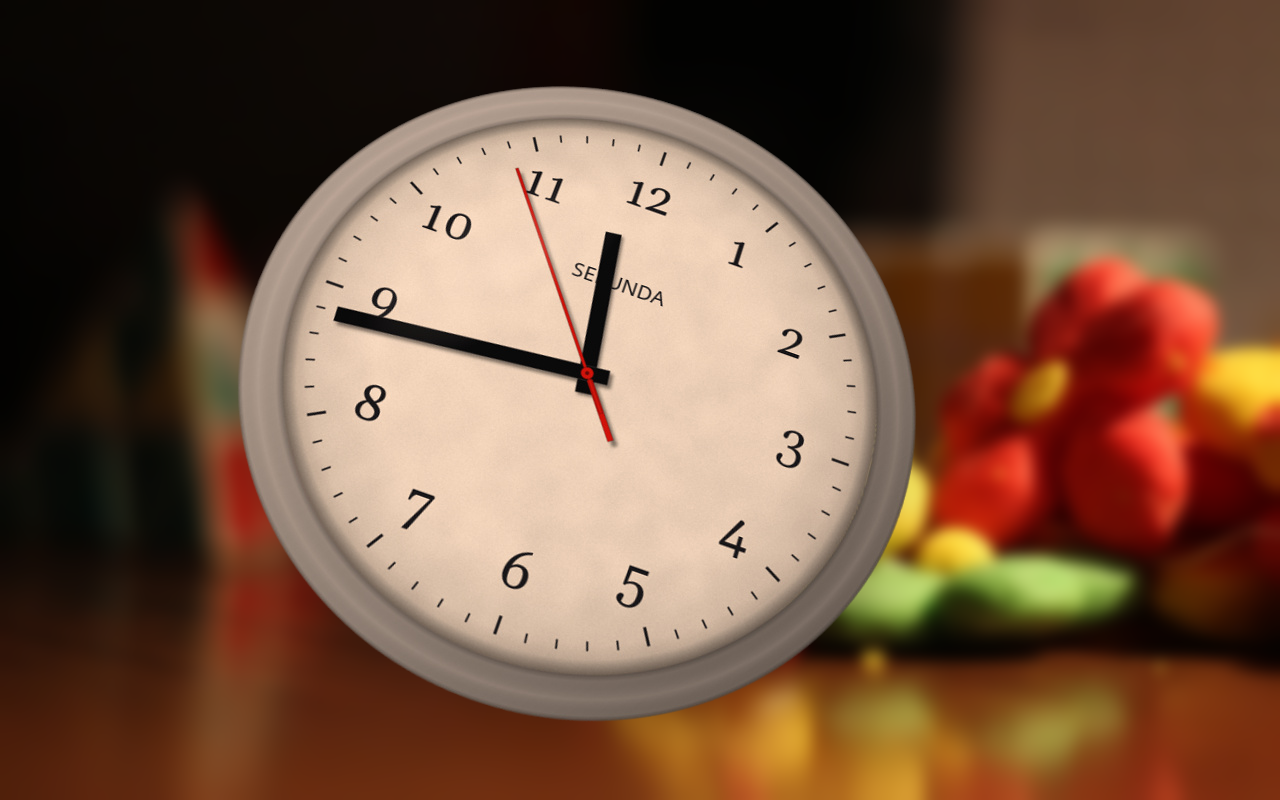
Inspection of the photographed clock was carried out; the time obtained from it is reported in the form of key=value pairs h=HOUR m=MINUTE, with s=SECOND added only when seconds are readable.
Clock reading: h=11 m=43 s=54
